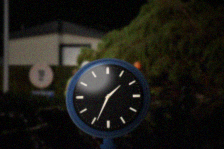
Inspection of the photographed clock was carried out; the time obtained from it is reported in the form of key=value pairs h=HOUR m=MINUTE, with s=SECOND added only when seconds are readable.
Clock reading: h=1 m=34
